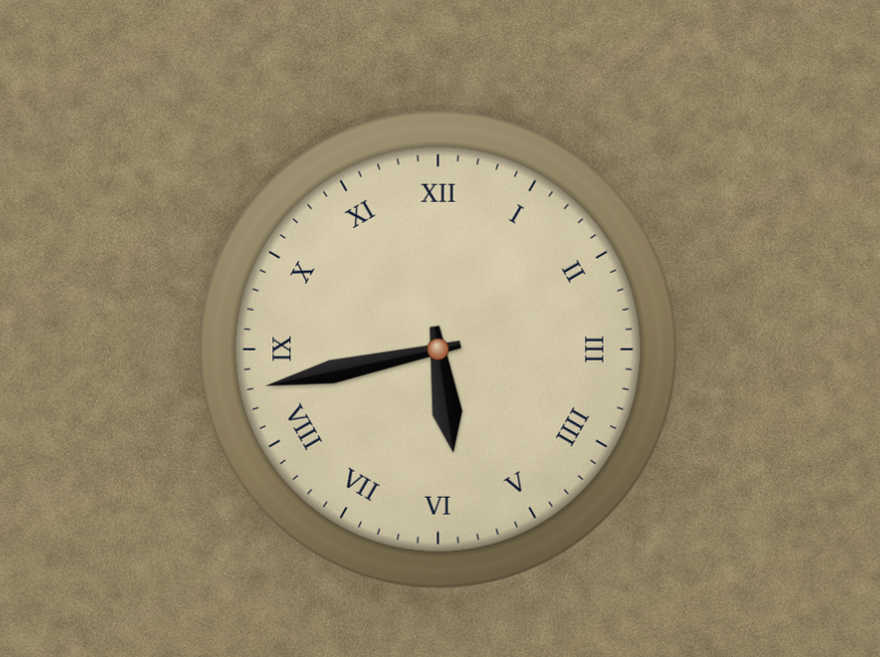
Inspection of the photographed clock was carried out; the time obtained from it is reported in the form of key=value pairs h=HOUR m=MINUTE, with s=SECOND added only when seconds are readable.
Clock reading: h=5 m=43
